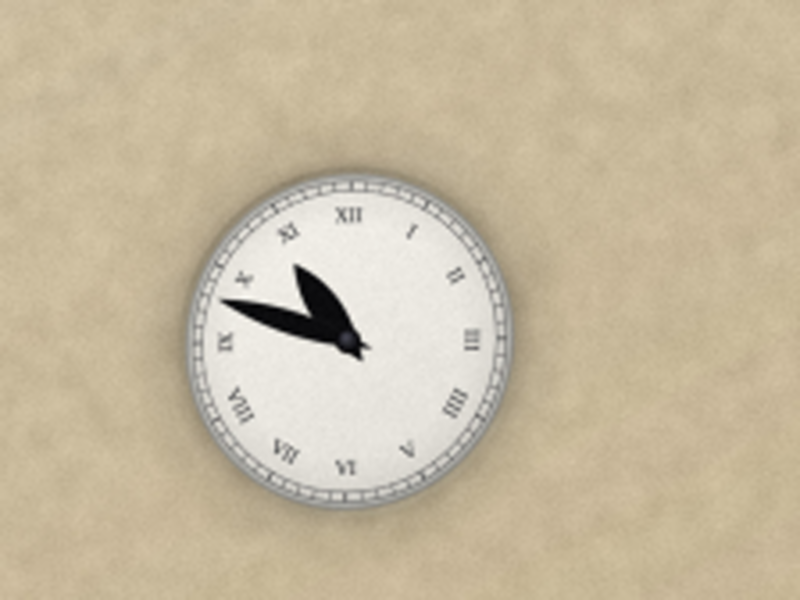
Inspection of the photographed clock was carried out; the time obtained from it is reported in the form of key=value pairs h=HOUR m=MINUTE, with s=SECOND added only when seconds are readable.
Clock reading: h=10 m=48
